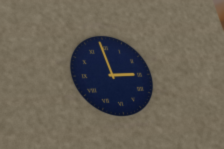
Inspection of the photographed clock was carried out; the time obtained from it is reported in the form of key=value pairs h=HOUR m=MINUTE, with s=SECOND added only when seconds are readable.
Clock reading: h=2 m=59
